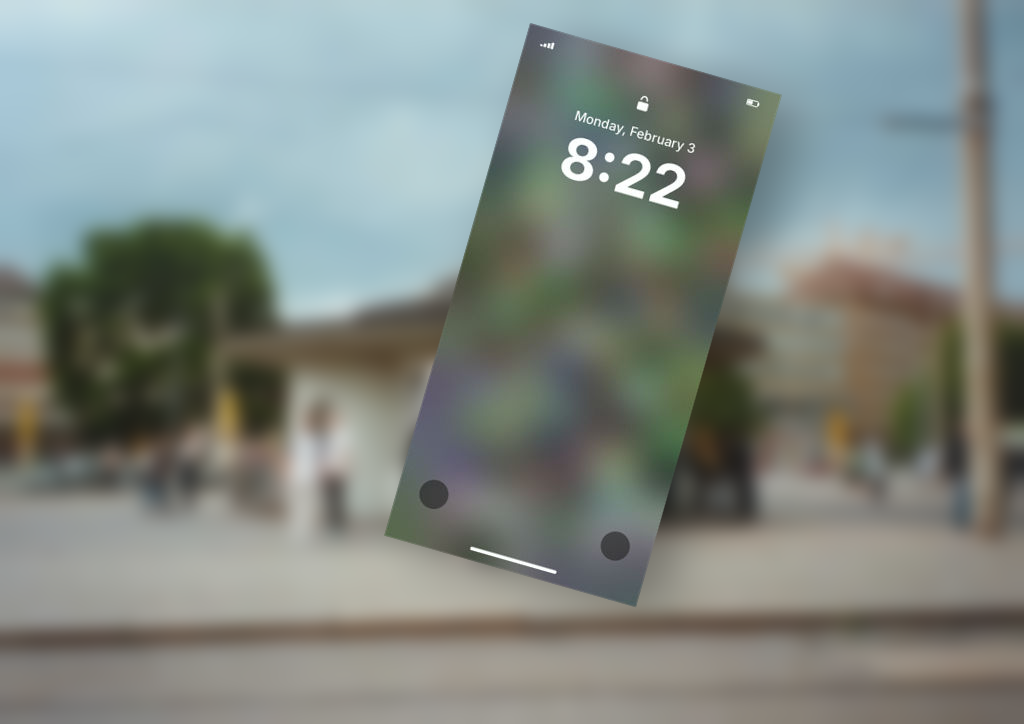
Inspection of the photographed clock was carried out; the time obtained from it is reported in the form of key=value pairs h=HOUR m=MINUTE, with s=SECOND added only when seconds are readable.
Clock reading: h=8 m=22
